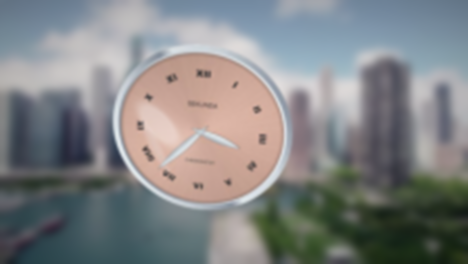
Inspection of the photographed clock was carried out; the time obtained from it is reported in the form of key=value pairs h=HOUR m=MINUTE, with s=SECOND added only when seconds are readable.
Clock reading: h=3 m=37
